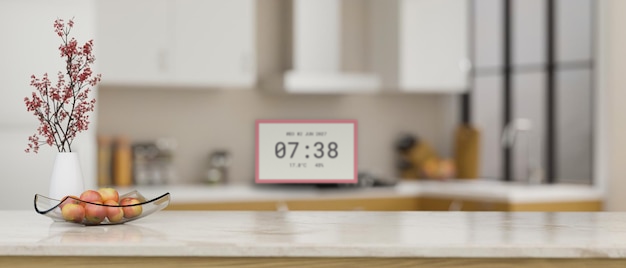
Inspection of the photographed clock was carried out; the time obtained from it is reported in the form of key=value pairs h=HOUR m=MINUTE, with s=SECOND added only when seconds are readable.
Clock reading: h=7 m=38
